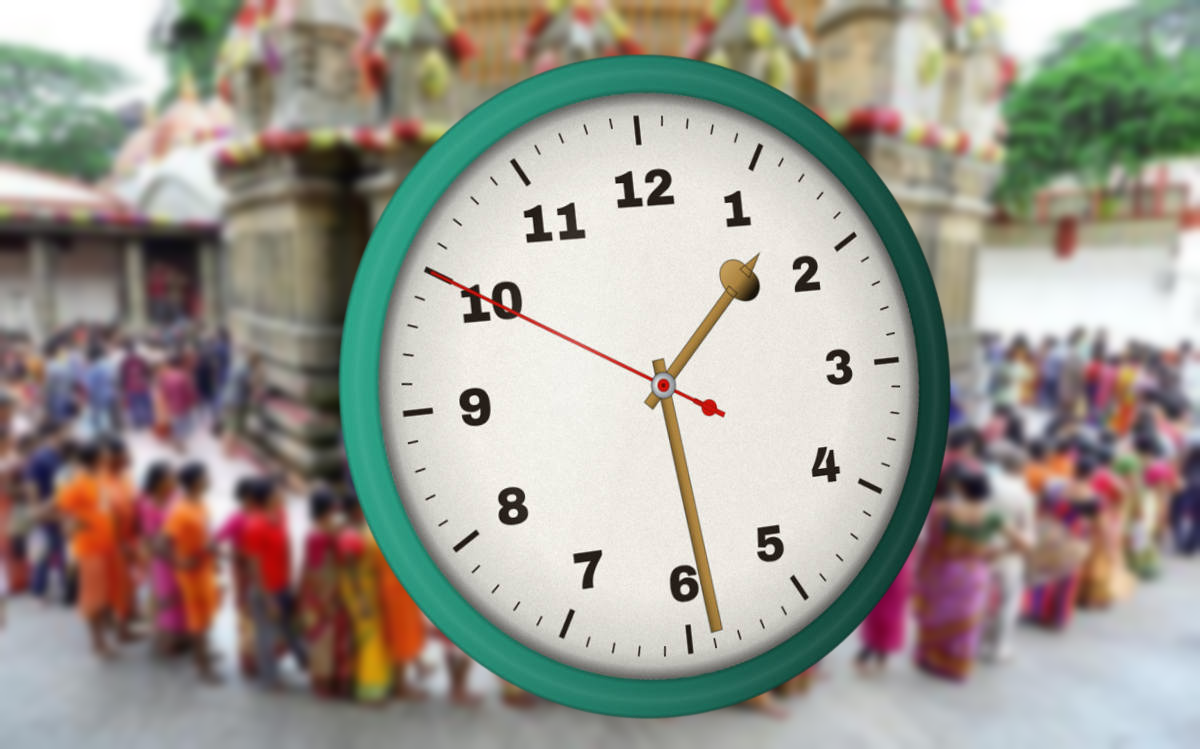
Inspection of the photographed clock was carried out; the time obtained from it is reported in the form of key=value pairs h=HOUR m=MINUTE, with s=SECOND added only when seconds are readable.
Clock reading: h=1 m=28 s=50
